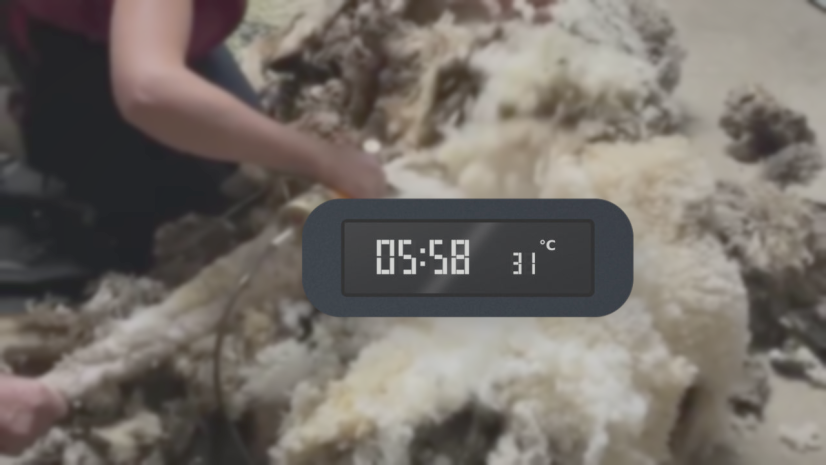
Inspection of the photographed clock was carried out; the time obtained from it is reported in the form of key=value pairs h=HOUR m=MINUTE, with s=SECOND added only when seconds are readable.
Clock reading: h=5 m=58
